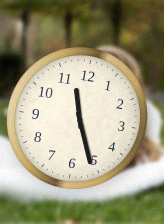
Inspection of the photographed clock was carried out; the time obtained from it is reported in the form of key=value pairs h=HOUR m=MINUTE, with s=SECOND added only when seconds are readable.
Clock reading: h=11 m=26
